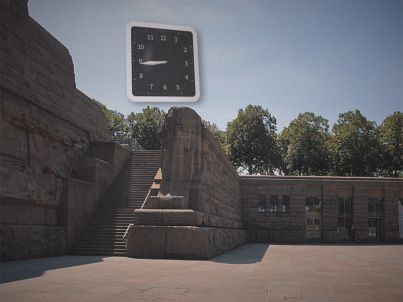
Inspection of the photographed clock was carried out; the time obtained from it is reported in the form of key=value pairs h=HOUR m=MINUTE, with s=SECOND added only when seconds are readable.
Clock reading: h=8 m=44
